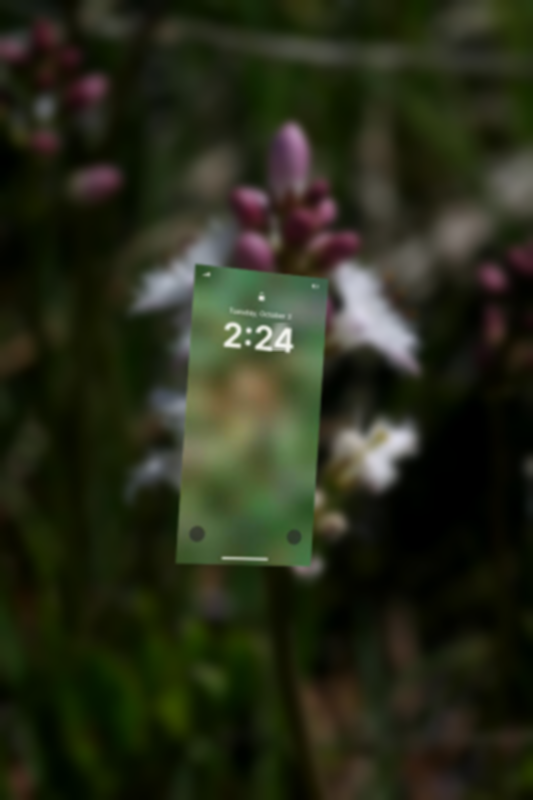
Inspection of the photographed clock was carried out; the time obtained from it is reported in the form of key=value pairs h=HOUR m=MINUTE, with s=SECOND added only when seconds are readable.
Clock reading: h=2 m=24
